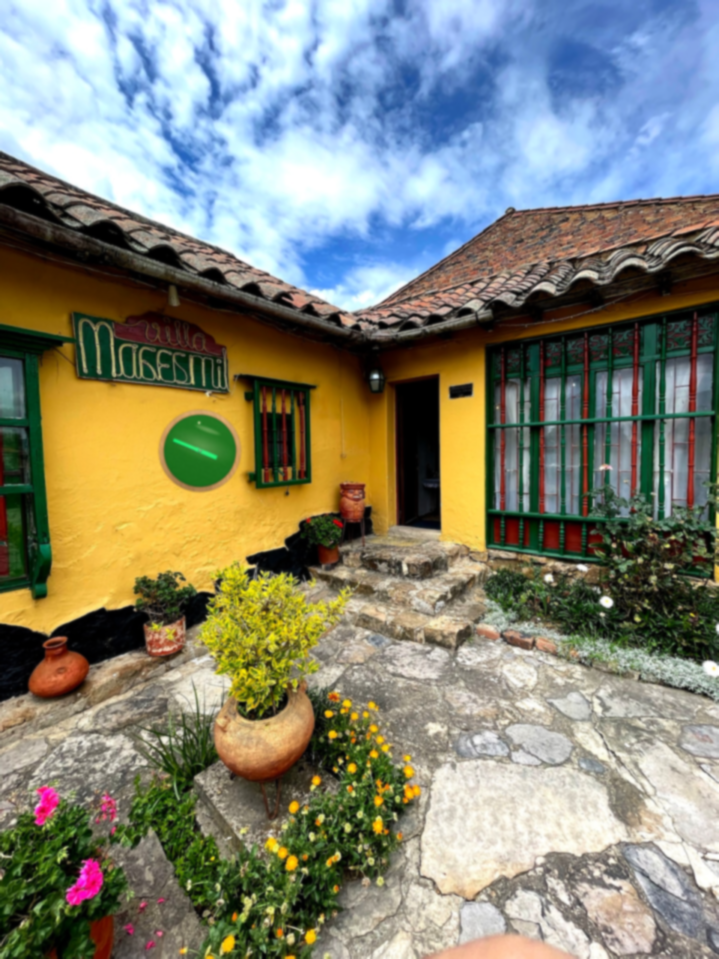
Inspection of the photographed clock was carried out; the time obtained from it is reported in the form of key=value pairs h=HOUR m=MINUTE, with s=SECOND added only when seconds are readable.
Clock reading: h=3 m=49
